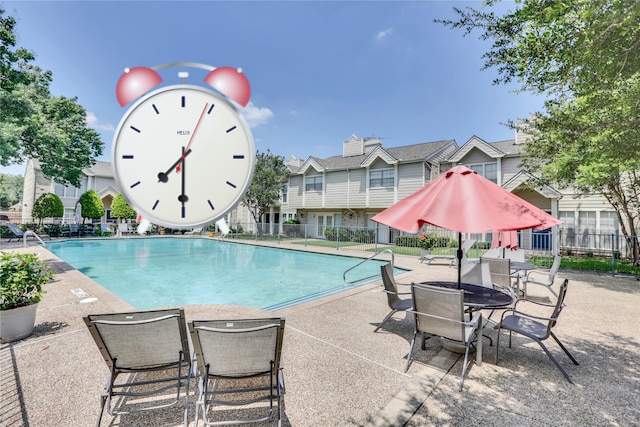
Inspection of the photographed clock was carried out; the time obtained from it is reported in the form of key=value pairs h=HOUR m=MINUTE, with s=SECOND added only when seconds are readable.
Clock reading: h=7 m=30 s=4
